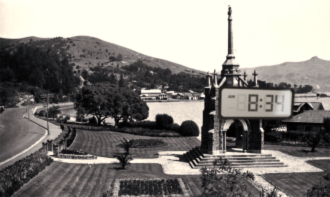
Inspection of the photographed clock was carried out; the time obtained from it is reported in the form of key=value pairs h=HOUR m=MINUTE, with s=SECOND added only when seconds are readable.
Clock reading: h=8 m=34
